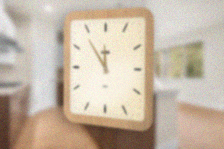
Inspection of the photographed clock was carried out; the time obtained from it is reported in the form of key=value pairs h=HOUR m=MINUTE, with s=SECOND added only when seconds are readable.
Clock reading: h=11 m=54
